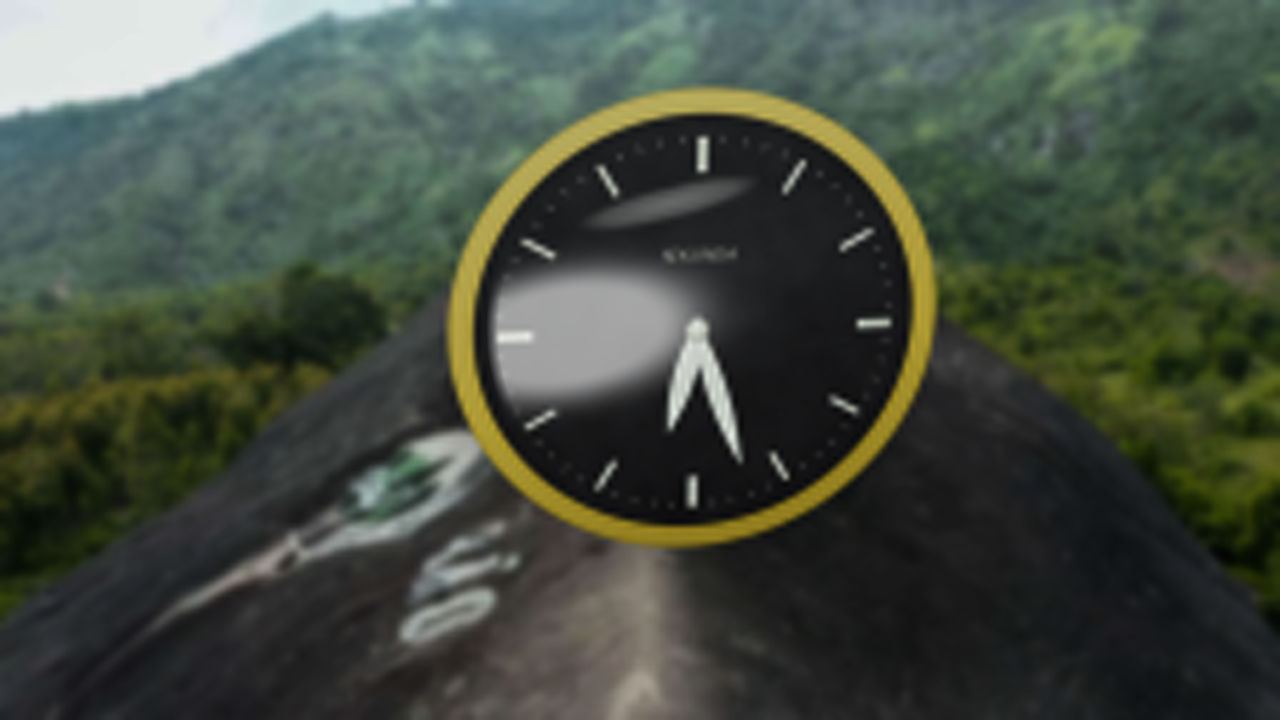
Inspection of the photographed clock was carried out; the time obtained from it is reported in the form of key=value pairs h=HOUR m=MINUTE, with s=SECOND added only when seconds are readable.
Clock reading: h=6 m=27
